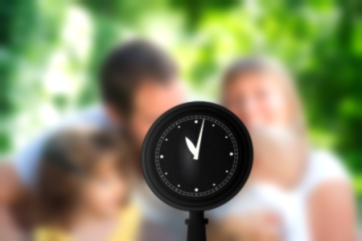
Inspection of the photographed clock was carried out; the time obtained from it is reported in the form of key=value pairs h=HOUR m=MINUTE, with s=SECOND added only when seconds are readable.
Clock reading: h=11 m=2
